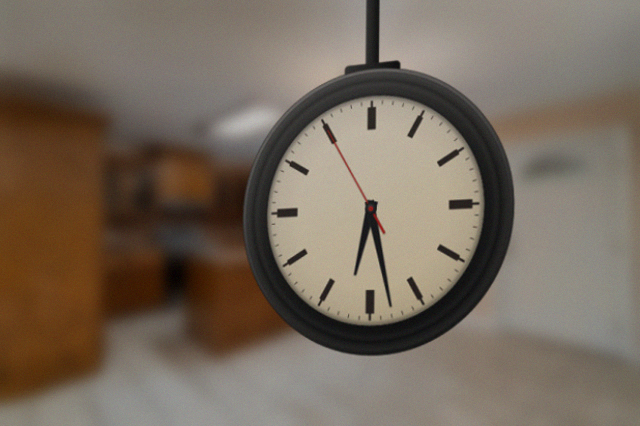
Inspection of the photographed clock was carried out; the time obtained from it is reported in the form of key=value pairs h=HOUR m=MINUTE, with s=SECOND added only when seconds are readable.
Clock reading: h=6 m=27 s=55
